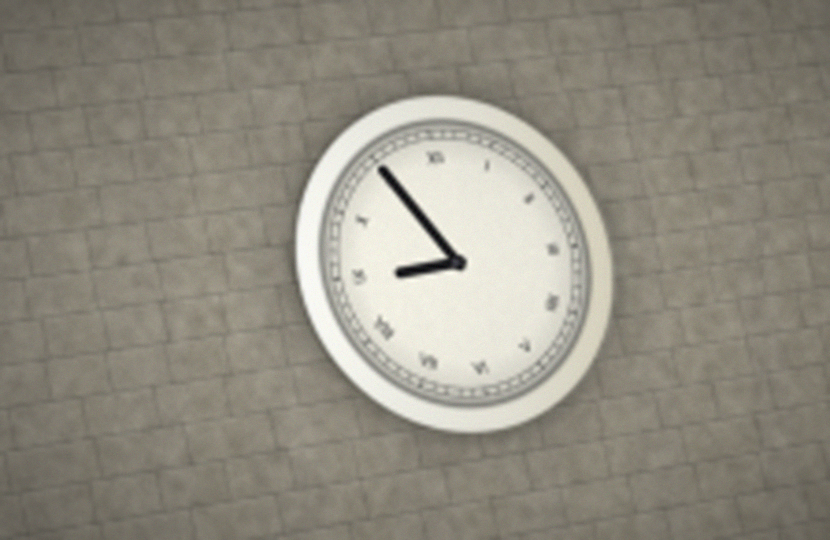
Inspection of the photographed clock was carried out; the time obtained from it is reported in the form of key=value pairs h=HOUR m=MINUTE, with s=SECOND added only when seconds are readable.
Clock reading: h=8 m=55
